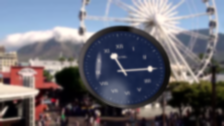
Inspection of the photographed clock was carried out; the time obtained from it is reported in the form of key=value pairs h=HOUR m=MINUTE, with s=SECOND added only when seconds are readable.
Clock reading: h=11 m=15
